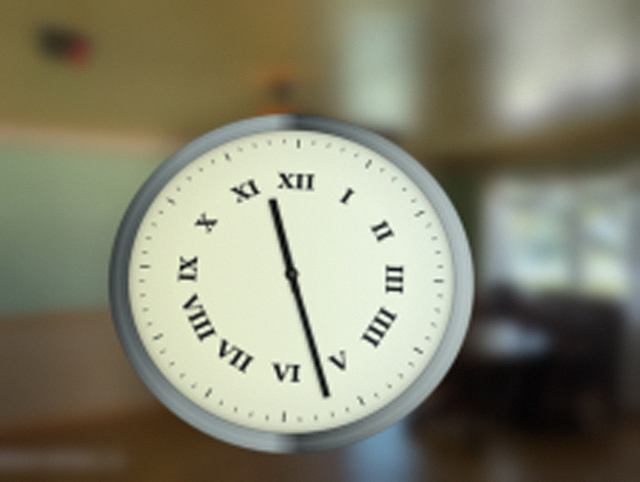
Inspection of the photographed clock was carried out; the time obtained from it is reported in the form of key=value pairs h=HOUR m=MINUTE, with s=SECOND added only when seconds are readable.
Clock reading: h=11 m=27
